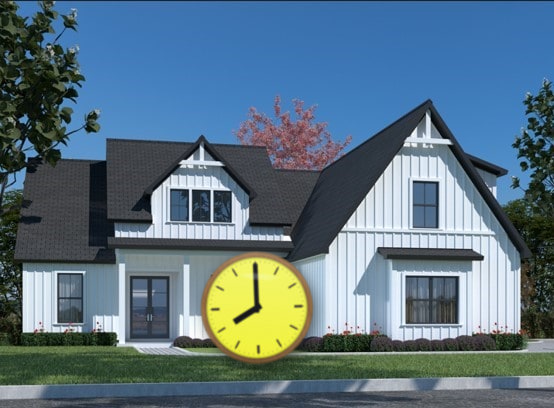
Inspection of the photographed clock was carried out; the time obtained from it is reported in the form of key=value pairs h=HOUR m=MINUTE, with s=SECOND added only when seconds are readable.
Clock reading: h=8 m=0
